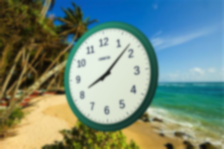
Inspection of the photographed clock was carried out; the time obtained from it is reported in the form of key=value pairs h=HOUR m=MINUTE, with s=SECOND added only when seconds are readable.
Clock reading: h=8 m=8
